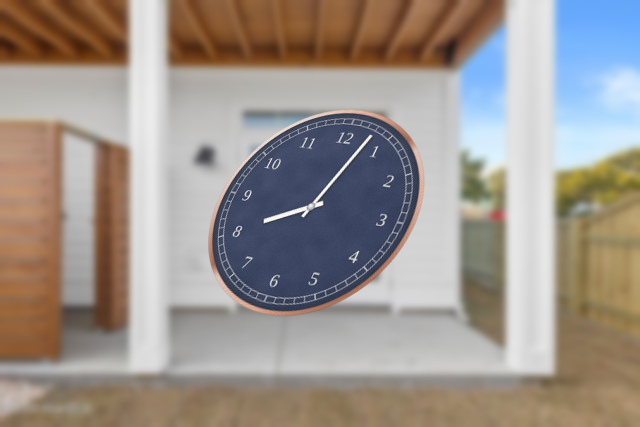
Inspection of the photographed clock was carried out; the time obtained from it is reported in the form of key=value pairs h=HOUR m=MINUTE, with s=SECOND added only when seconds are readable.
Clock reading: h=8 m=3
